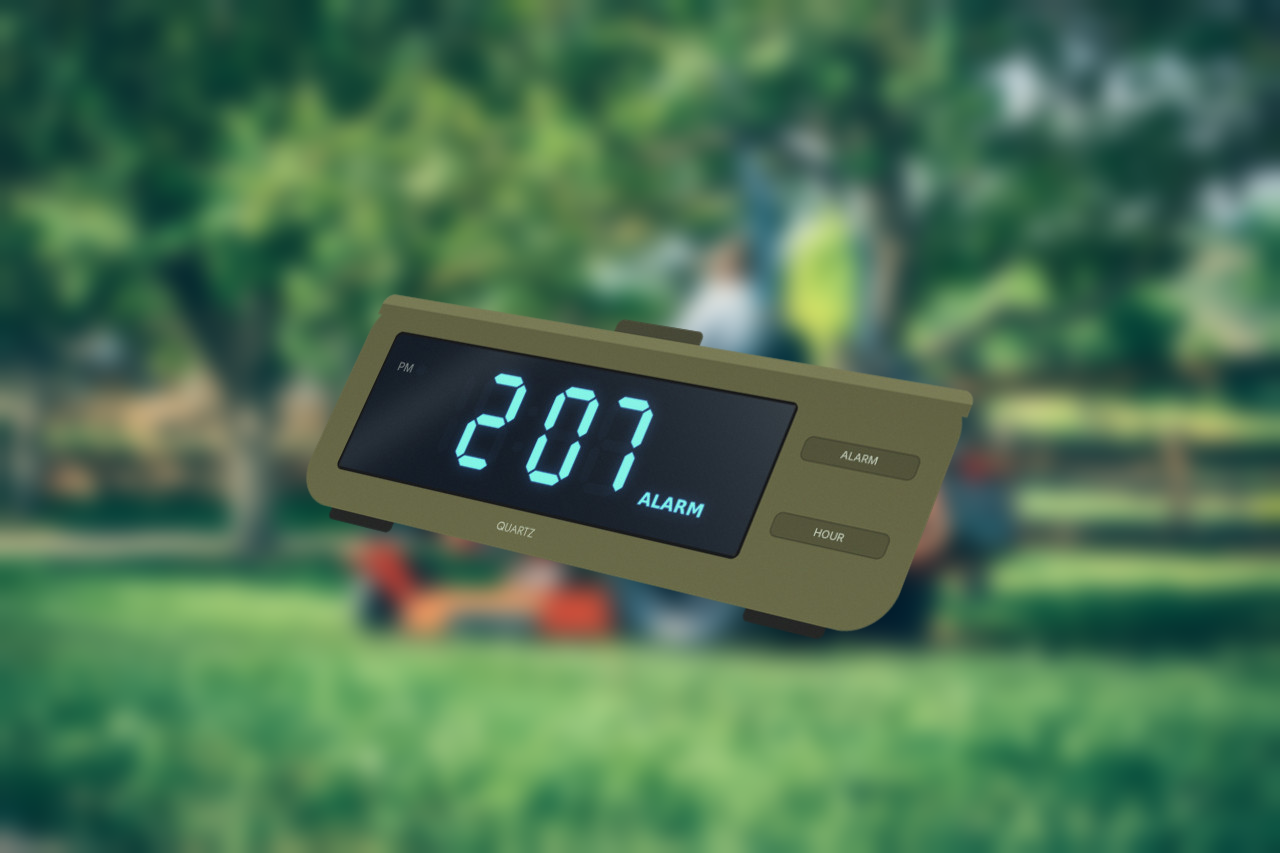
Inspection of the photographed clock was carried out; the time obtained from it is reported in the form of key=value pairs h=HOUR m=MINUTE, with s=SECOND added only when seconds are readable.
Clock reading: h=2 m=7
